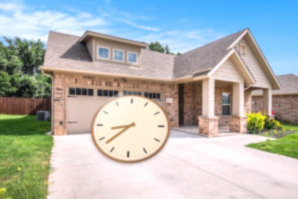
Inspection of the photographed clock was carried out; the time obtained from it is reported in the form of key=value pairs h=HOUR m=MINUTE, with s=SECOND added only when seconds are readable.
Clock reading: h=8 m=38
